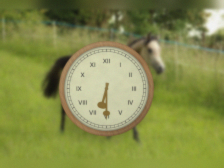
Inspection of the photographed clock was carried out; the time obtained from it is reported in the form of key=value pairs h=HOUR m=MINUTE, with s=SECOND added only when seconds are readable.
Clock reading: h=6 m=30
